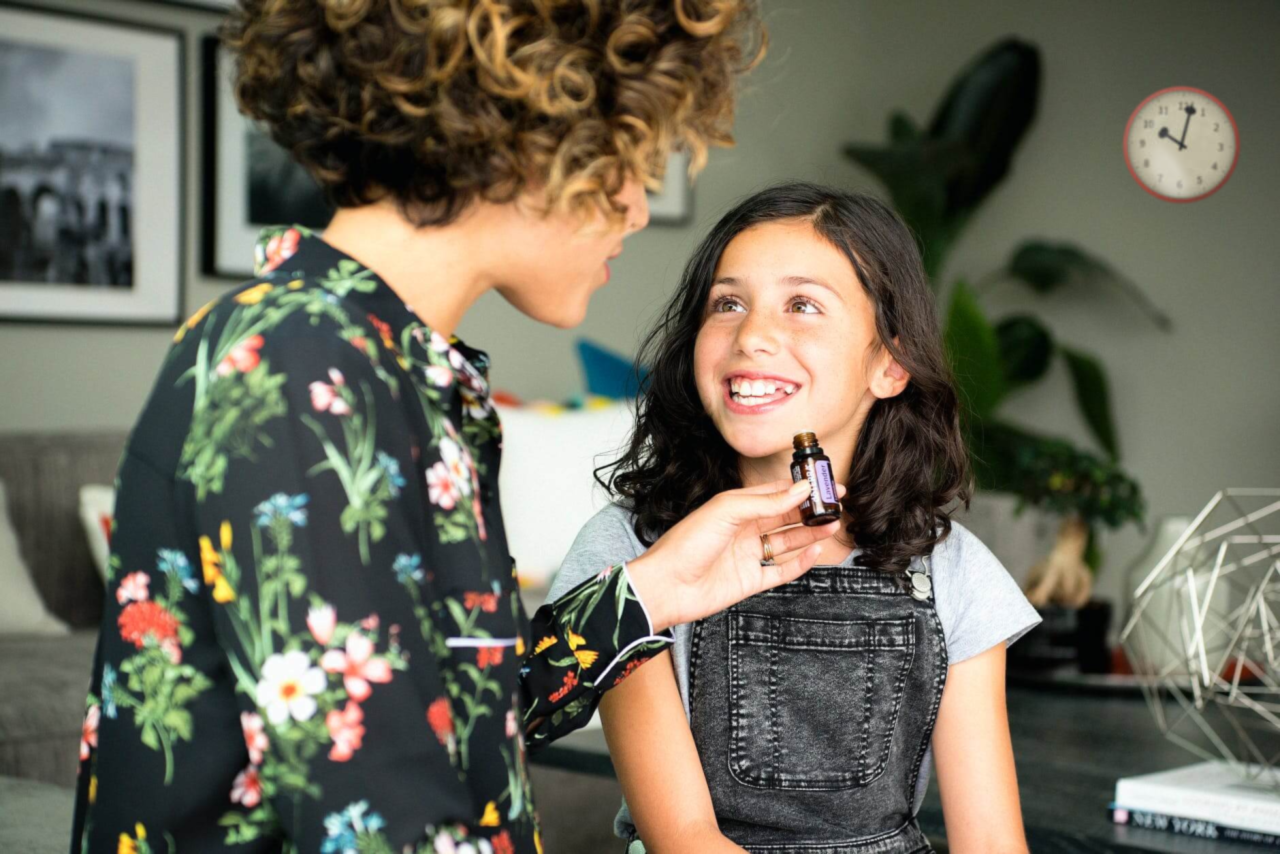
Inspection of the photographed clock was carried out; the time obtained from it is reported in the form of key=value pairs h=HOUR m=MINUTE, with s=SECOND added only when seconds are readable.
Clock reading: h=10 m=2
